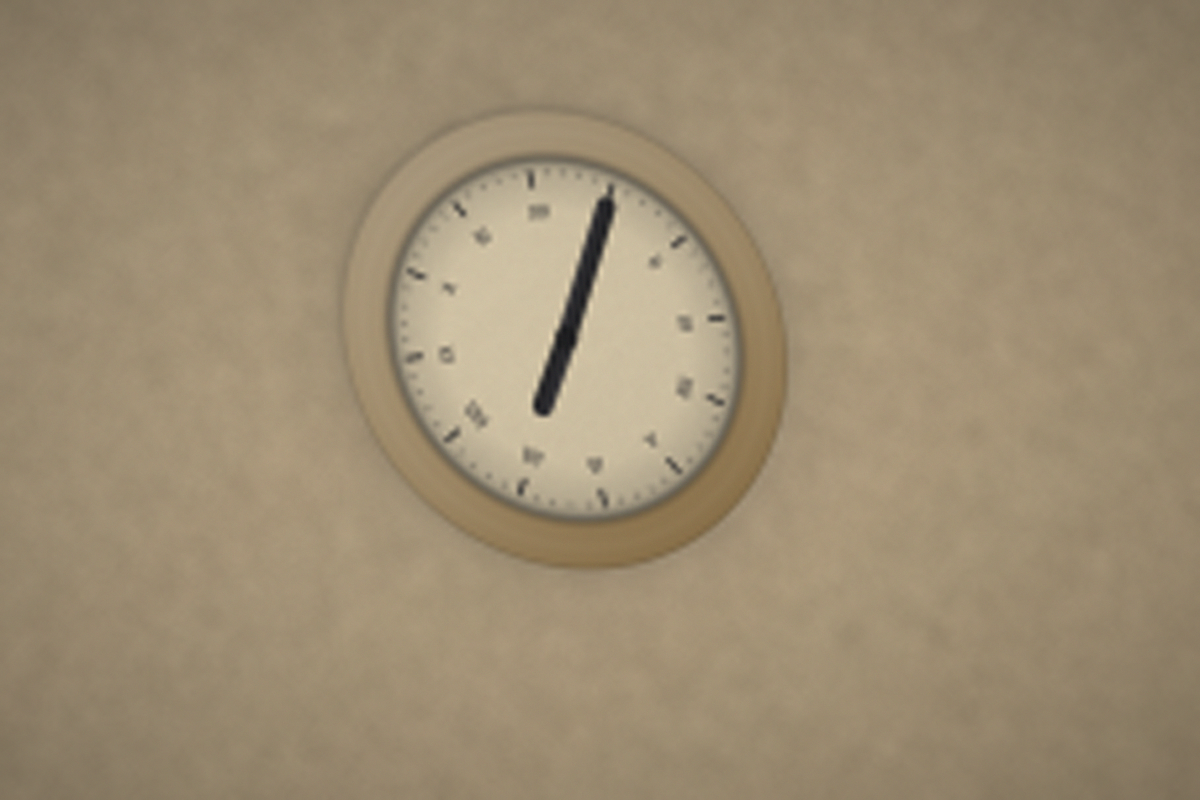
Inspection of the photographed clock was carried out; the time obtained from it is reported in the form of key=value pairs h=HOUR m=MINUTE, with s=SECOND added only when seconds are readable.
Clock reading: h=7 m=5
